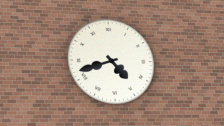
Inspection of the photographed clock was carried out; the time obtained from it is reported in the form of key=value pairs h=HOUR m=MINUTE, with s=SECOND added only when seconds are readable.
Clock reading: h=4 m=42
